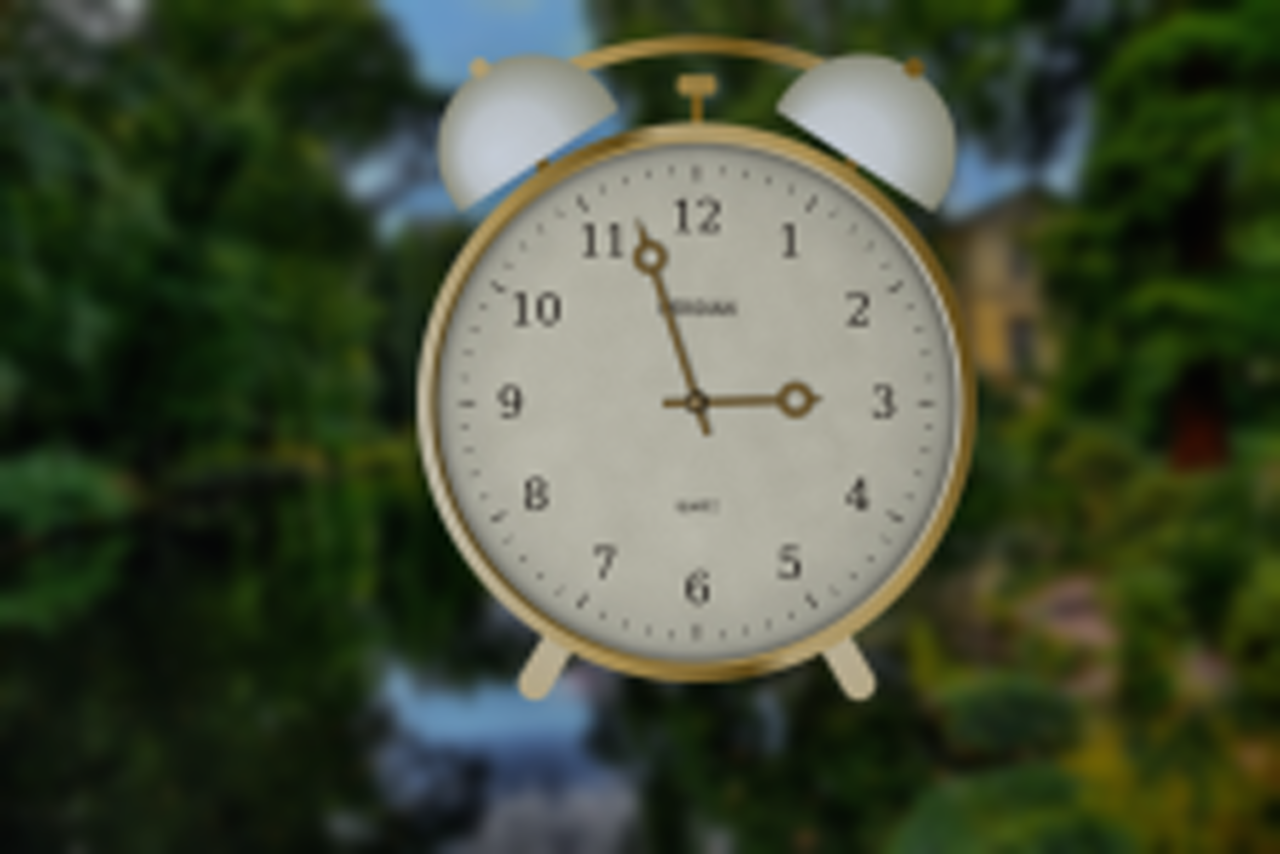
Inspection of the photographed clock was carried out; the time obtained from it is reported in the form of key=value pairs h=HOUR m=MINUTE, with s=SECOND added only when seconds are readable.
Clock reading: h=2 m=57
